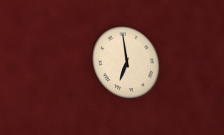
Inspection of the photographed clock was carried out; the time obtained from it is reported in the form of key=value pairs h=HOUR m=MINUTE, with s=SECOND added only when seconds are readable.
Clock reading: h=7 m=0
